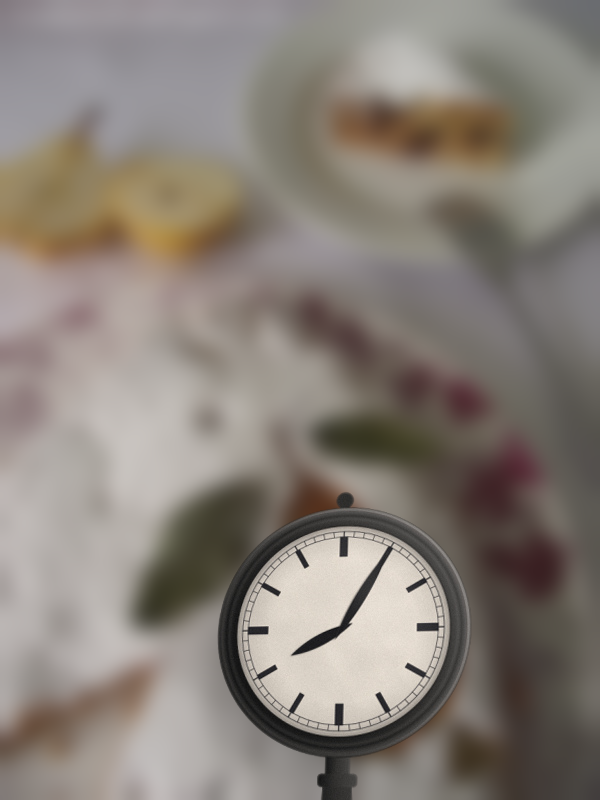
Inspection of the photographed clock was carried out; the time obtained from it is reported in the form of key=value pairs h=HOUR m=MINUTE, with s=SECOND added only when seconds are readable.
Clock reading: h=8 m=5
